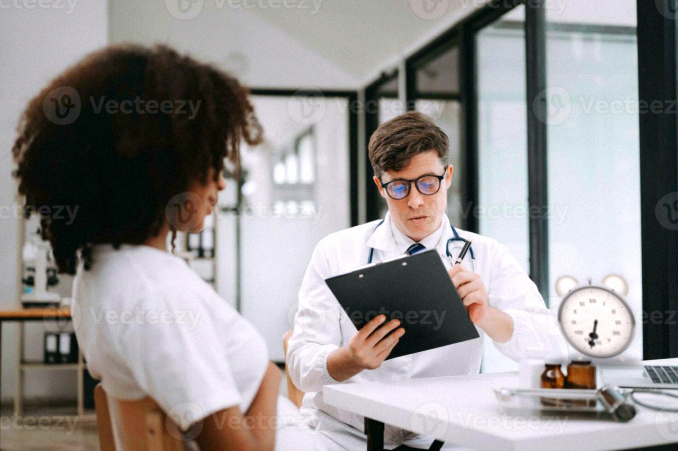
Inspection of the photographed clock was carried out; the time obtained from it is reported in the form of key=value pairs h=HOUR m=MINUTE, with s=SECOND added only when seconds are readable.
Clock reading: h=6 m=33
